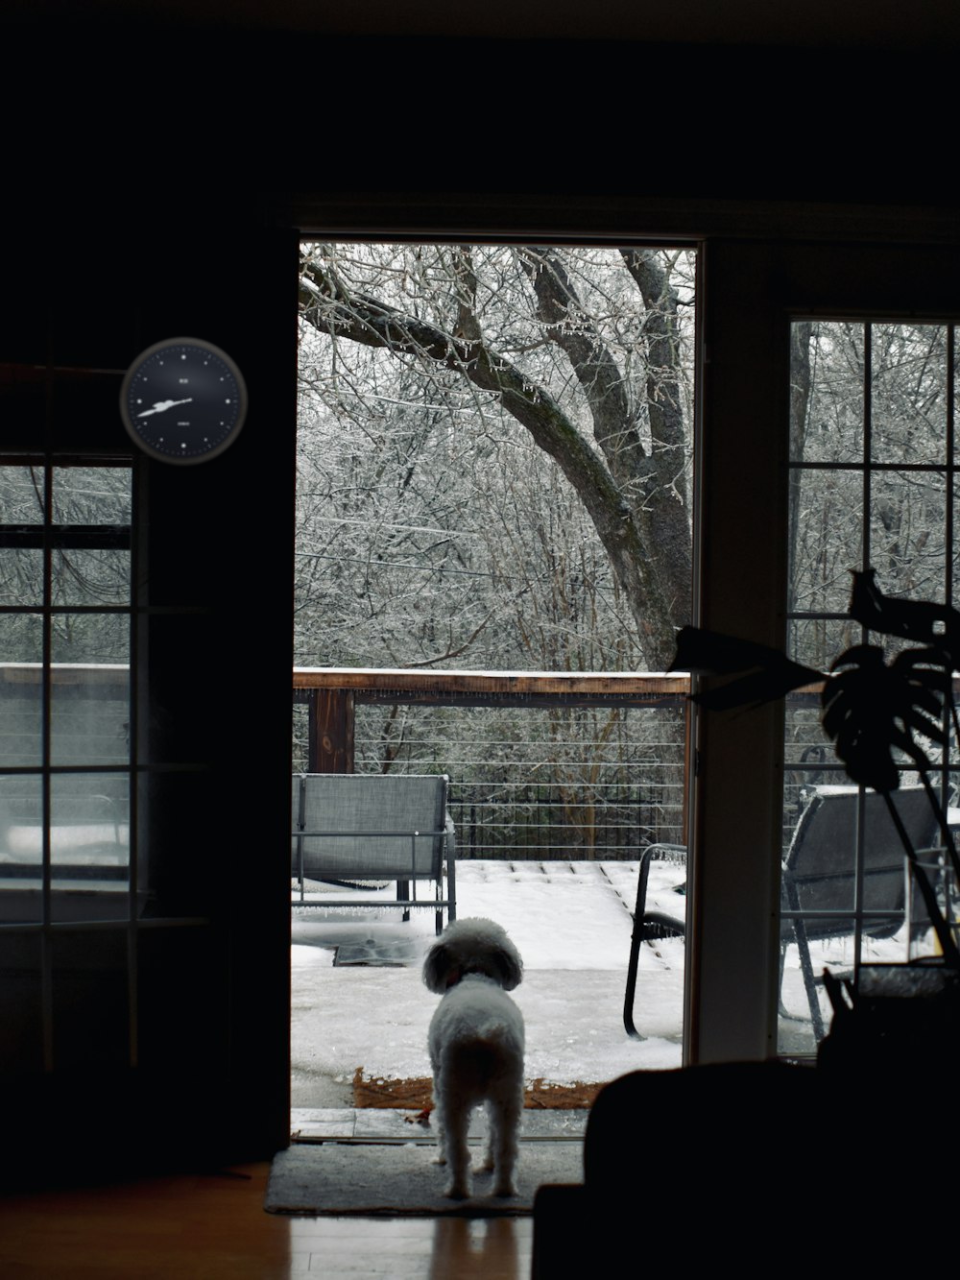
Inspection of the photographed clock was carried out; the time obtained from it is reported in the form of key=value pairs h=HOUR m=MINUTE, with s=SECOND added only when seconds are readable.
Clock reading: h=8 m=42
